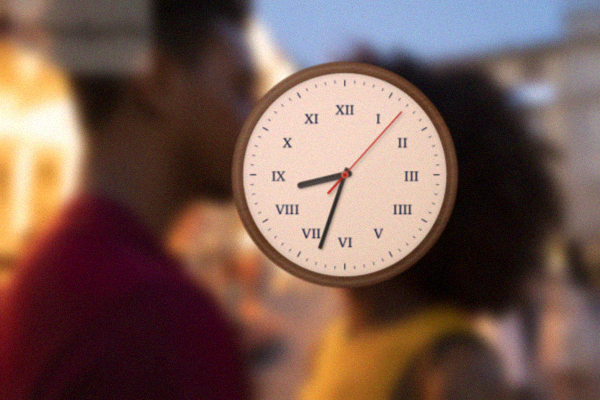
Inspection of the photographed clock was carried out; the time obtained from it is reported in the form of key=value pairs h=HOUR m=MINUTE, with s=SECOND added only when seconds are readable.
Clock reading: h=8 m=33 s=7
